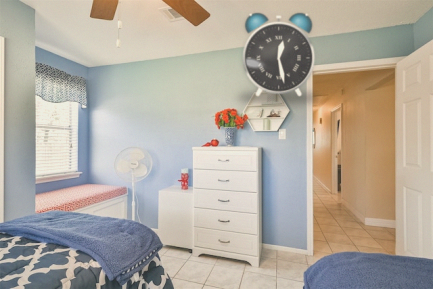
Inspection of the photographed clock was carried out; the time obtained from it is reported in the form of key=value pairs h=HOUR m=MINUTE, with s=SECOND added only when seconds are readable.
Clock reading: h=12 m=28
